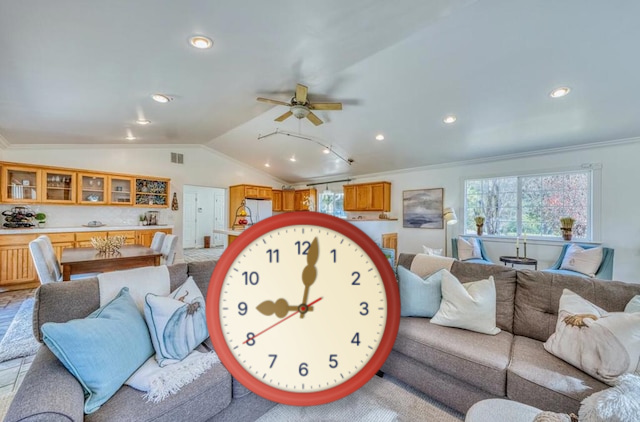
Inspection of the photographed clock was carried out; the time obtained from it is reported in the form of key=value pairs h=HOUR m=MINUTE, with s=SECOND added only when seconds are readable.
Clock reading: h=9 m=1 s=40
